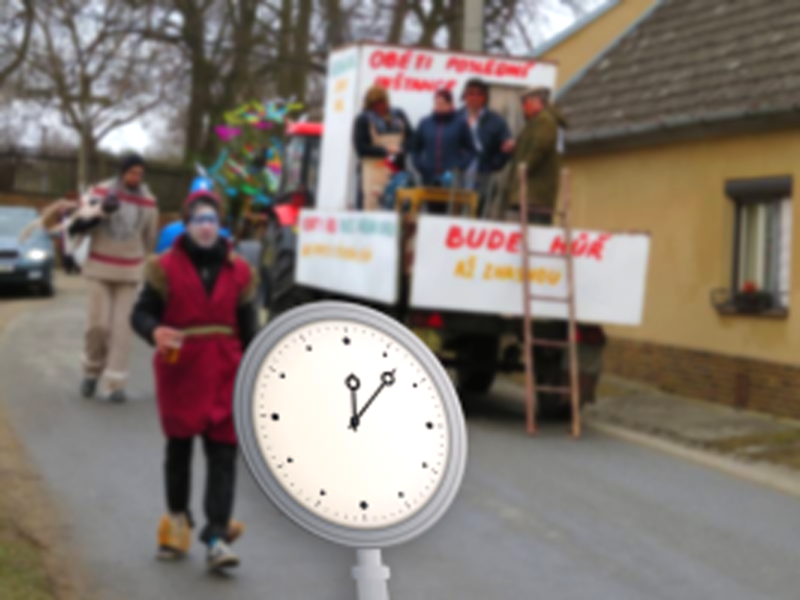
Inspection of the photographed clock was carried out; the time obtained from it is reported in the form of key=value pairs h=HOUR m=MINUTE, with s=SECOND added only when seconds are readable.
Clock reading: h=12 m=7
